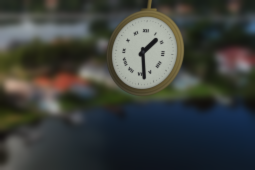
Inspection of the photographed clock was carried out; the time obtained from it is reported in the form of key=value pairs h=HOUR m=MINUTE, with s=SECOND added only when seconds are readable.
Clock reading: h=1 m=28
